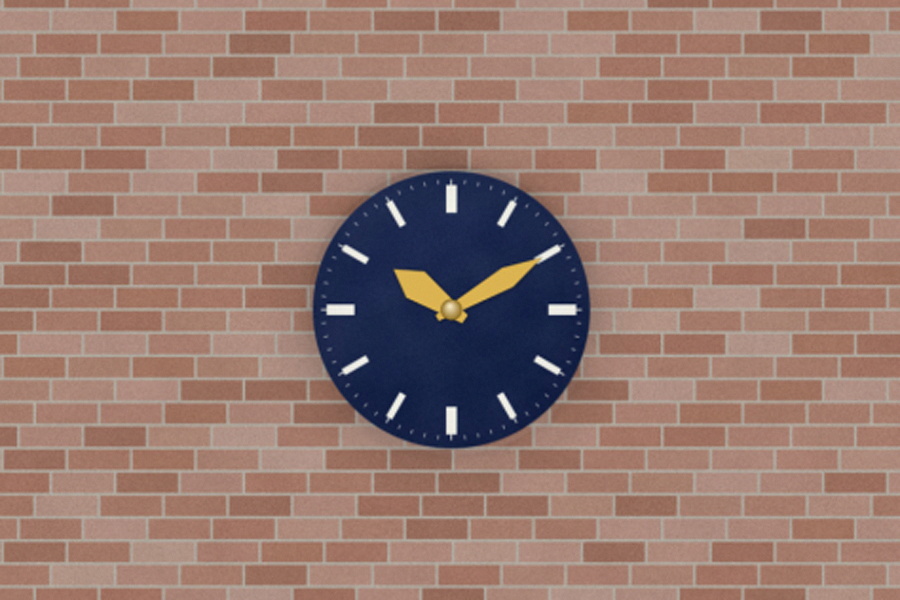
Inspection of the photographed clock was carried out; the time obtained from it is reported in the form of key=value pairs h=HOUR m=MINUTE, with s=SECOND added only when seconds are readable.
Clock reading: h=10 m=10
